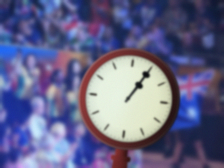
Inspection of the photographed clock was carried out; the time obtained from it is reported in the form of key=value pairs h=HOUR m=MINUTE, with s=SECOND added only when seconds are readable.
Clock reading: h=1 m=5
